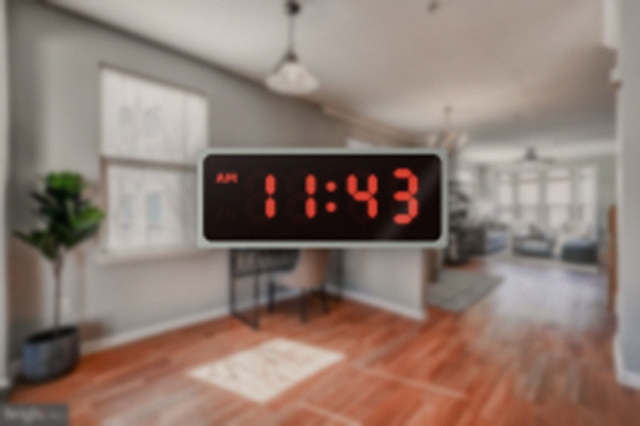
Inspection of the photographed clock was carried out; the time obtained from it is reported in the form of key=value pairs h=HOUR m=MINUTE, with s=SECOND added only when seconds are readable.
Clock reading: h=11 m=43
